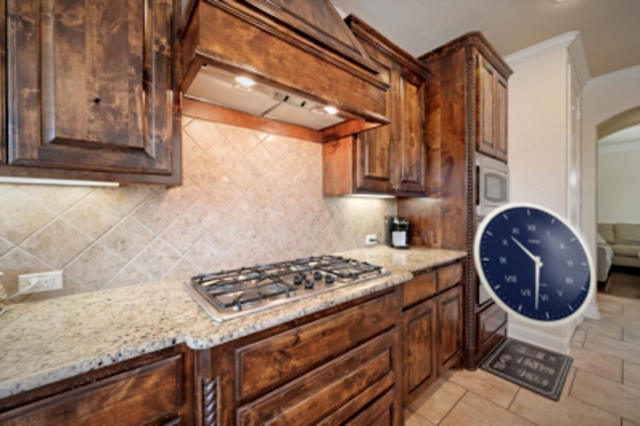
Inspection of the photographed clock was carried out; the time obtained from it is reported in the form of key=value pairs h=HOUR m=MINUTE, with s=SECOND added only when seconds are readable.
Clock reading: h=10 m=32
